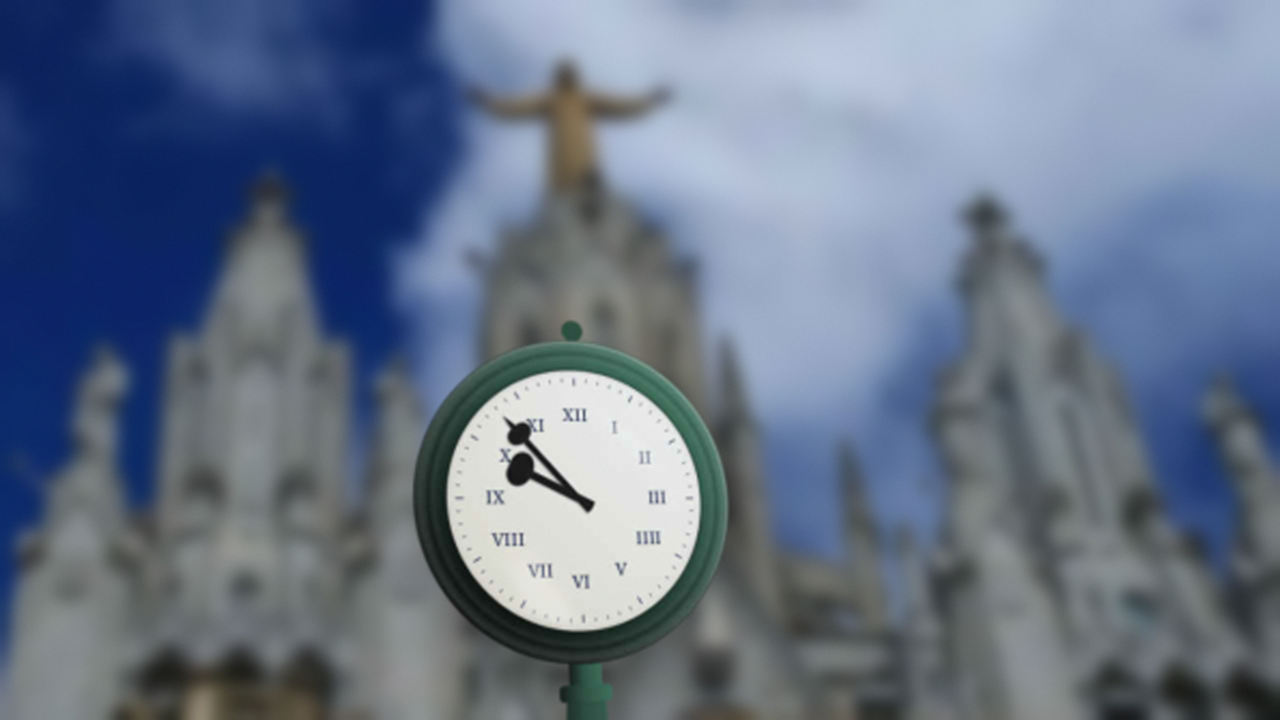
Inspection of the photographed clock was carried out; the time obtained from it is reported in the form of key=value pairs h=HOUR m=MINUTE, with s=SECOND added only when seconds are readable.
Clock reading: h=9 m=53
